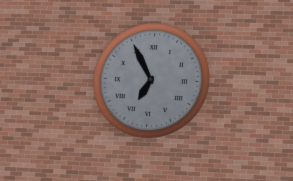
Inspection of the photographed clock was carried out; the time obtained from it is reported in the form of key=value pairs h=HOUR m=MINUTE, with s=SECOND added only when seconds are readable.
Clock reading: h=6 m=55
